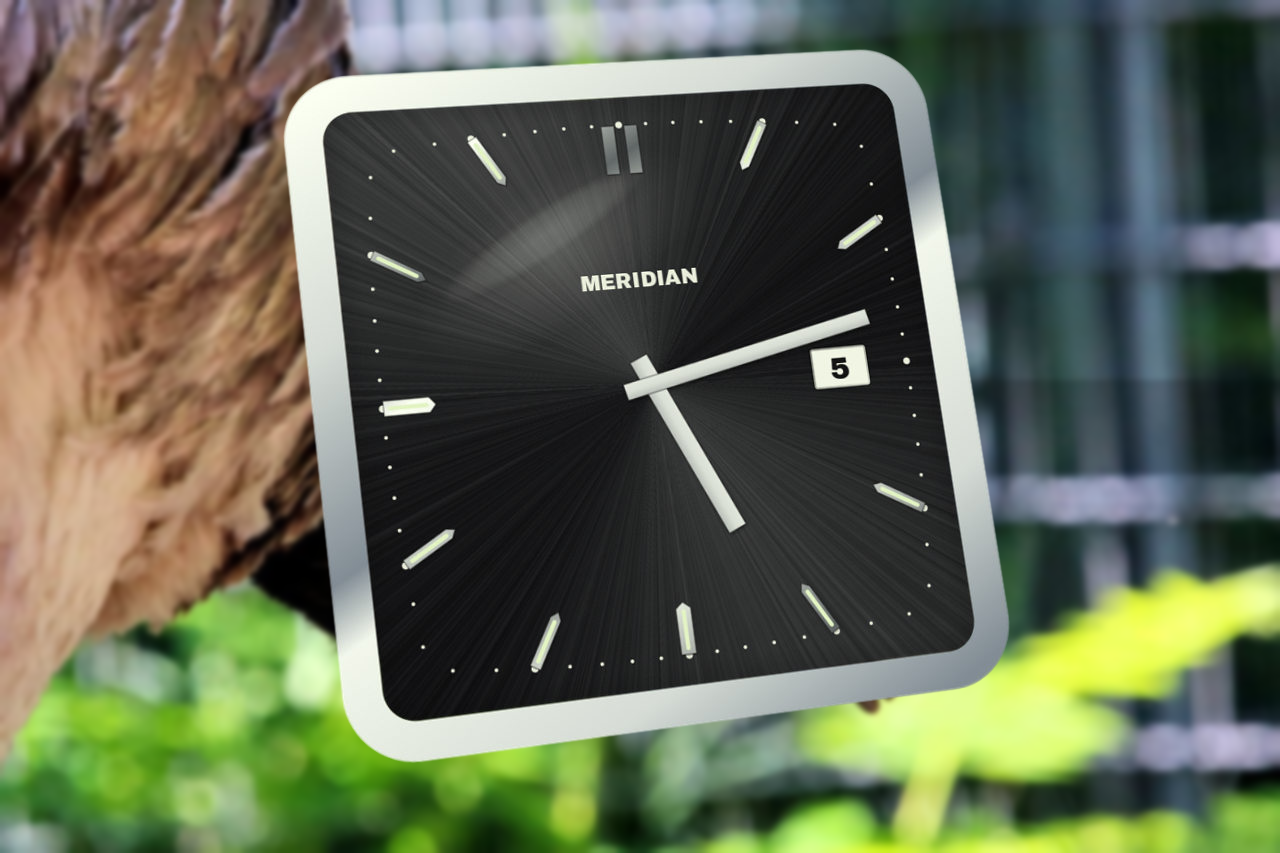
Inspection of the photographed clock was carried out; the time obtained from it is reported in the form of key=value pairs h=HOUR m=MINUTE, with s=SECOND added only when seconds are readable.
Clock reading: h=5 m=13
